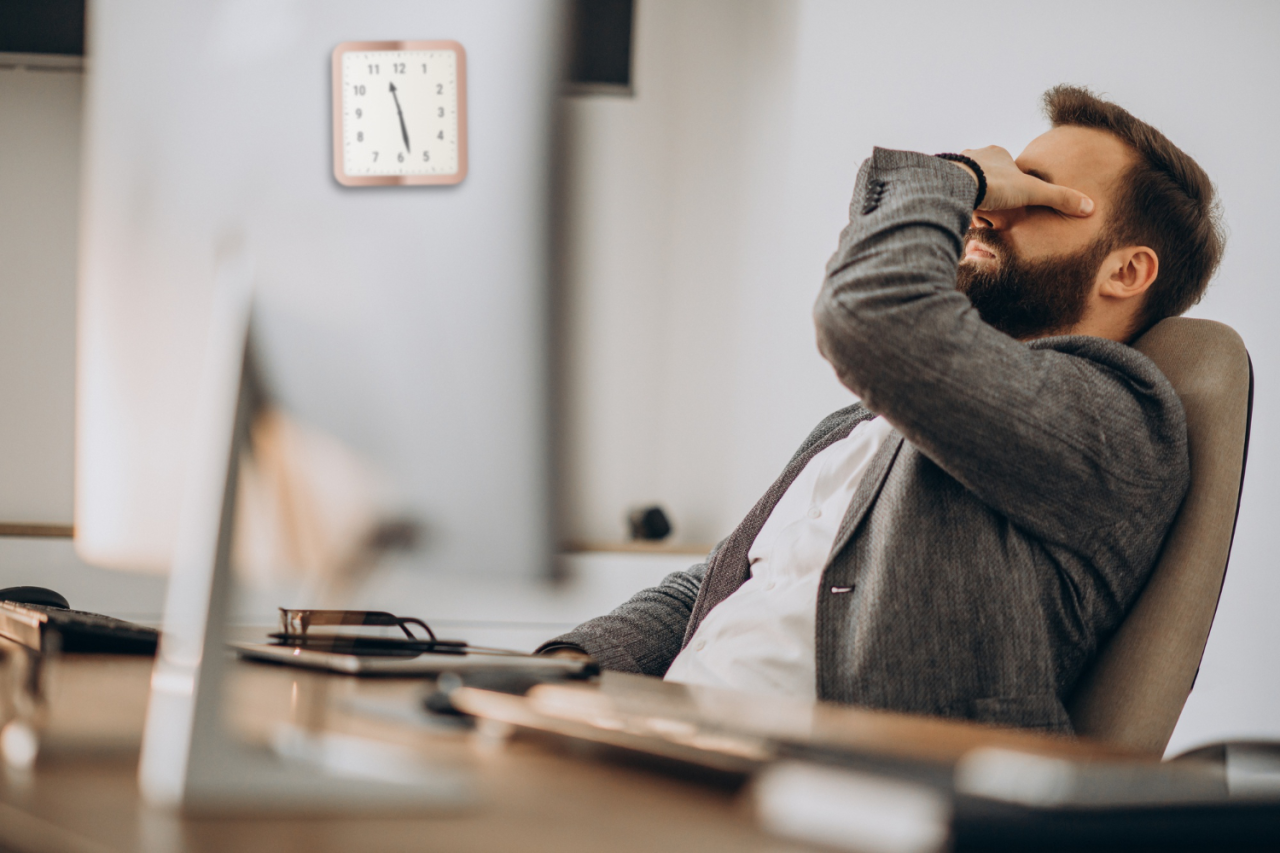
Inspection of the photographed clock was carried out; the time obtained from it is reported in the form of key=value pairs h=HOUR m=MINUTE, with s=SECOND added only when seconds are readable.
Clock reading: h=11 m=28
